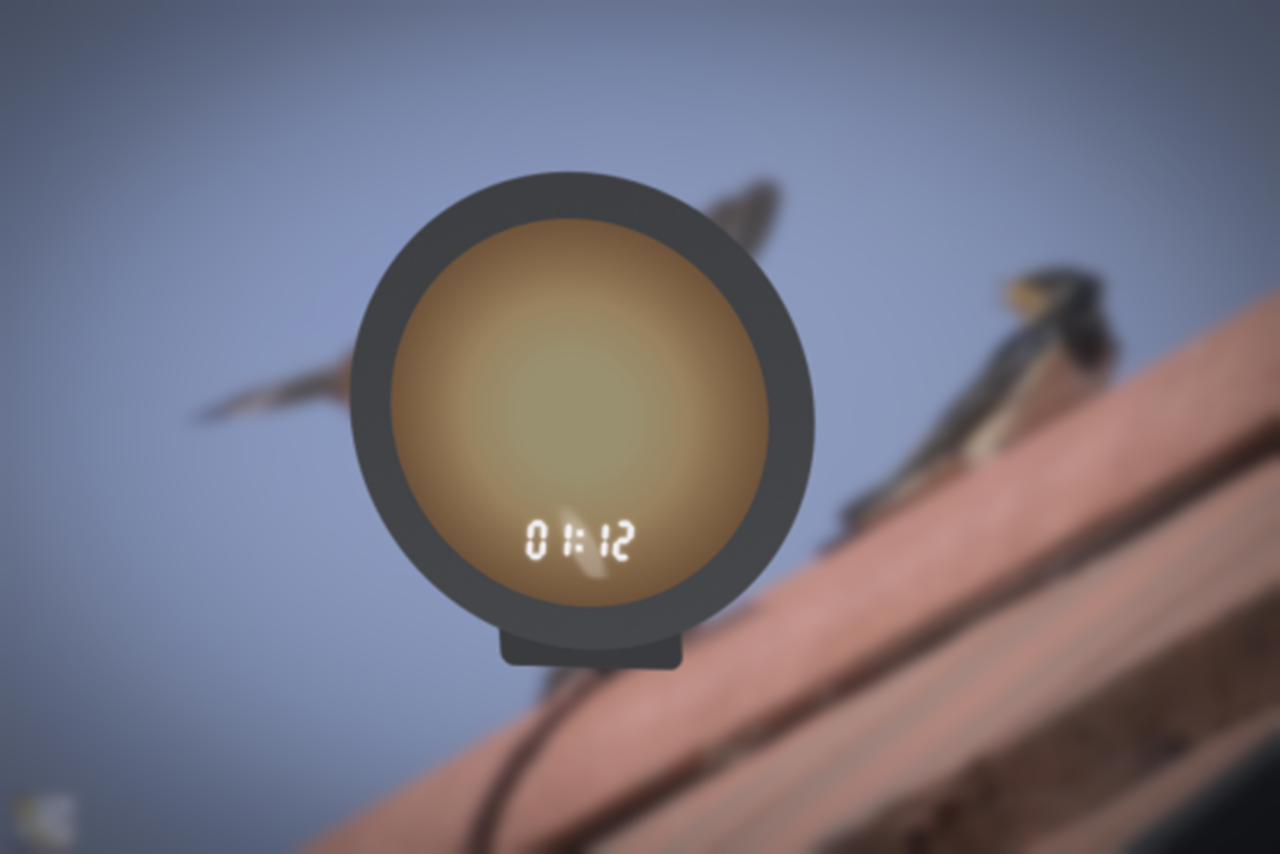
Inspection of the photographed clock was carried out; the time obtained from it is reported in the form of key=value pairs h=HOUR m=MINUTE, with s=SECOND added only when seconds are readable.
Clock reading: h=1 m=12
